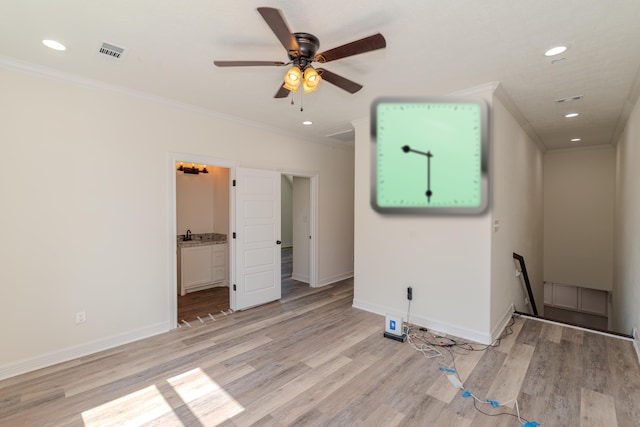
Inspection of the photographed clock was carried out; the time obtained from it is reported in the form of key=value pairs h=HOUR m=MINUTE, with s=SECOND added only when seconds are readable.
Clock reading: h=9 m=30
